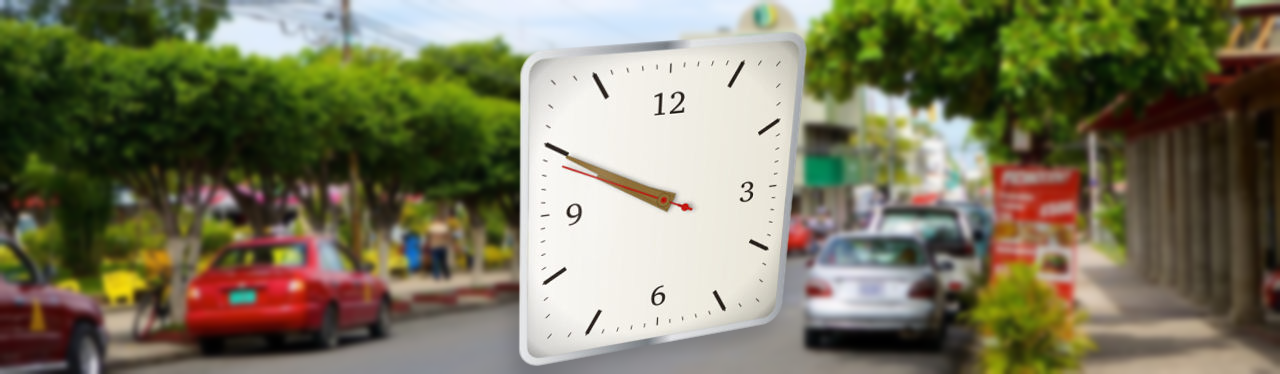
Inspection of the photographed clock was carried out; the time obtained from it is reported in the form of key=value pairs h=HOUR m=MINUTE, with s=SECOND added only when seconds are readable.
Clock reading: h=9 m=49 s=49
